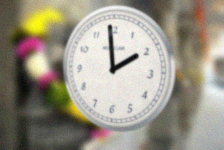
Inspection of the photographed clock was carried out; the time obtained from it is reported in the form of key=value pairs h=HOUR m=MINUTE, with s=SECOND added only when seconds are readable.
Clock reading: h=1 m=59
